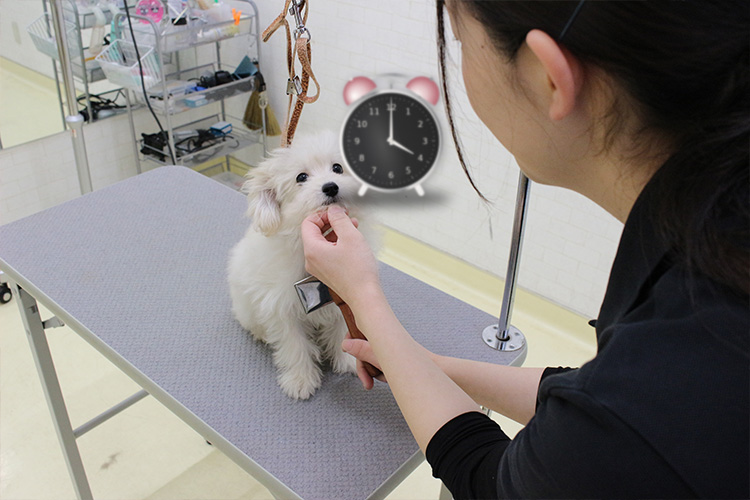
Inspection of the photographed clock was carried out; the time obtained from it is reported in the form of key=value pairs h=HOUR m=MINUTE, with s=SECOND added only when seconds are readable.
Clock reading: h=4 m=0
